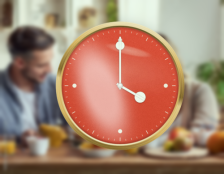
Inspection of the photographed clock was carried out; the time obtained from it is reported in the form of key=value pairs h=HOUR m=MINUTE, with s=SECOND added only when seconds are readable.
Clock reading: h=4 m=0
